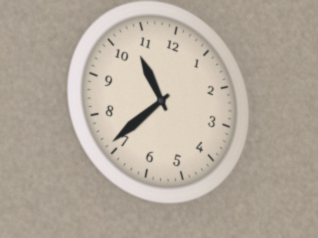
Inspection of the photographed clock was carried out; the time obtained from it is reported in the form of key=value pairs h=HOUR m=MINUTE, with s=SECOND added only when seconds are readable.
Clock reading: h=10 m=36
